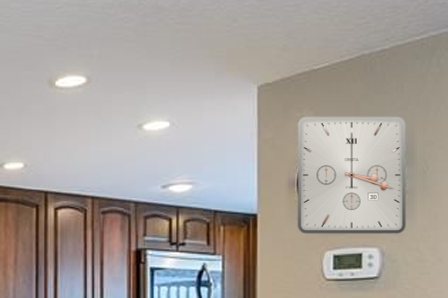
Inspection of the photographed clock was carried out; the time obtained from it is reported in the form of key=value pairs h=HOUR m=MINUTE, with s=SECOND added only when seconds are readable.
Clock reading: h=3 m=18
